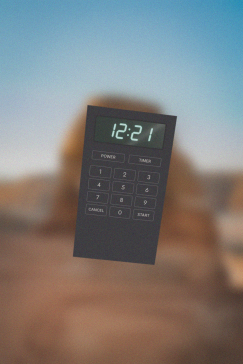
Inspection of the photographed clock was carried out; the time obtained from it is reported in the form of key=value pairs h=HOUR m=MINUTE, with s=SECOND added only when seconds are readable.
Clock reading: h=12 m=21
